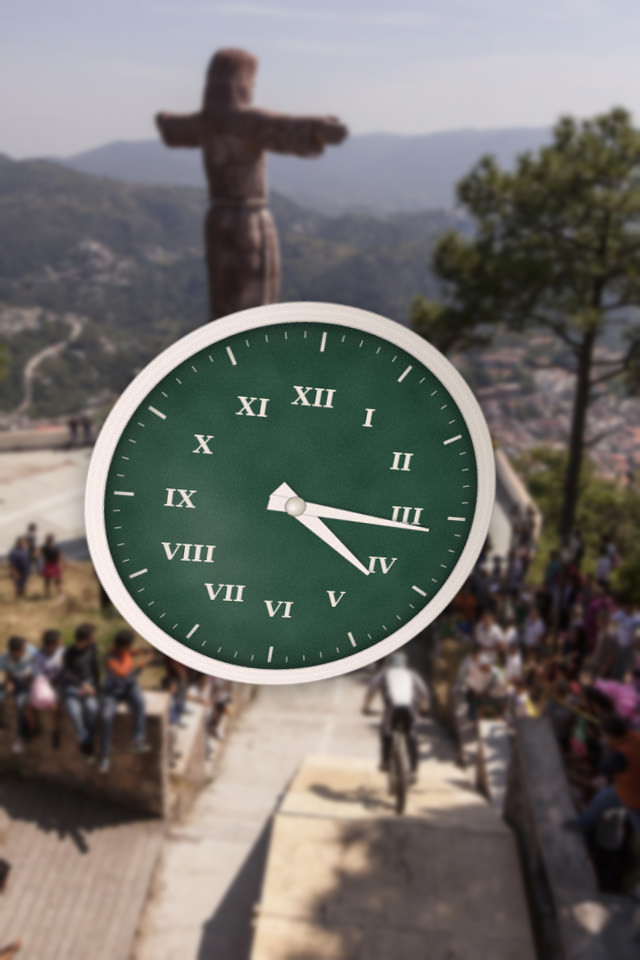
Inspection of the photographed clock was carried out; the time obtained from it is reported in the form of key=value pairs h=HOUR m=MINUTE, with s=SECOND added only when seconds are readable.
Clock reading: h=4 m=16
